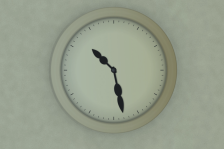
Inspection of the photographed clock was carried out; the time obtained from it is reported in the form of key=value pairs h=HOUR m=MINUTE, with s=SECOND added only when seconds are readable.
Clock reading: h=10 m=28
